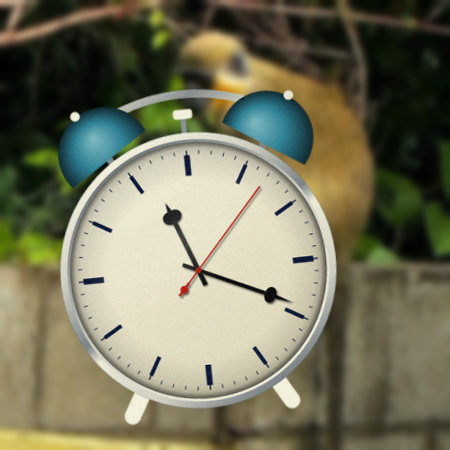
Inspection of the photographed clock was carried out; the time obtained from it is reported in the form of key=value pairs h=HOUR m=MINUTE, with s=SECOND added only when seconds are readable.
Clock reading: h=11 m=19 s=7
